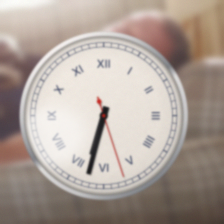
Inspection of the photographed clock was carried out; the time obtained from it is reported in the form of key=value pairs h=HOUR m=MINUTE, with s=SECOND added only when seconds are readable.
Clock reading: h=6 m=32 s=27
